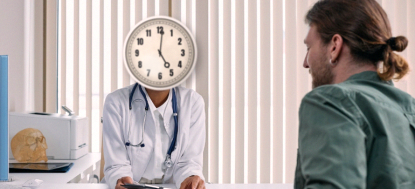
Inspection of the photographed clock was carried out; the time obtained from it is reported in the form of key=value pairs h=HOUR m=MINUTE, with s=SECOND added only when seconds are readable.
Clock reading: h=5 m=1
